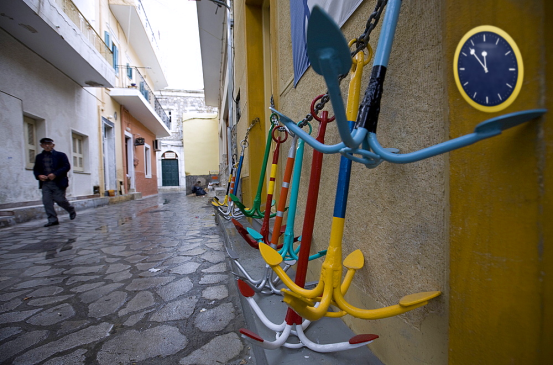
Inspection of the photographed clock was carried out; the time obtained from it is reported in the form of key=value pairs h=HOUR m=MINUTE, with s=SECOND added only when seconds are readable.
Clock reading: h=11 m=53
